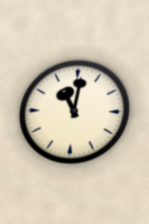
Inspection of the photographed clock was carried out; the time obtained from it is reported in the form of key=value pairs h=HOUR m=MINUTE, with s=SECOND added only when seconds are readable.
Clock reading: h=11 m=1
